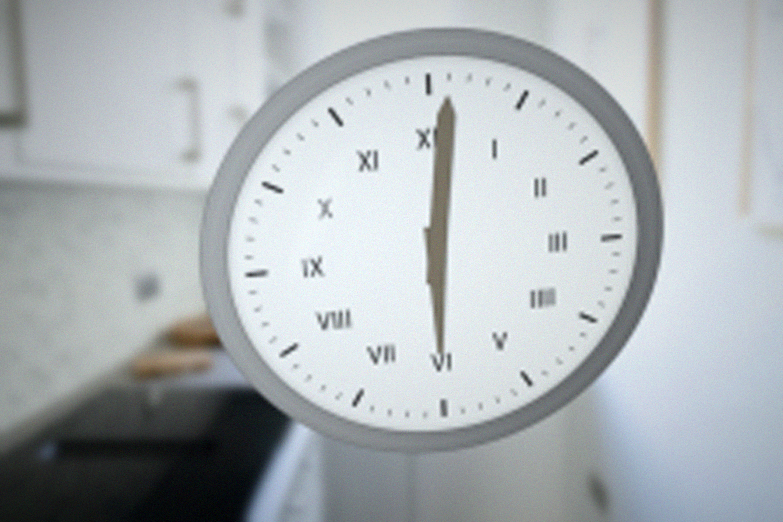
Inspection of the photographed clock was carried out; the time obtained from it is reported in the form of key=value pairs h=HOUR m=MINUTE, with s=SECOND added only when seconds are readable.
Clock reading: h=6 m=1
